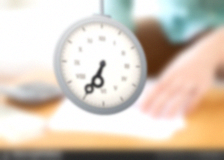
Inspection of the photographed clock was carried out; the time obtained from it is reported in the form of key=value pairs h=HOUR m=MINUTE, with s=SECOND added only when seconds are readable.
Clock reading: h=6 m=35
